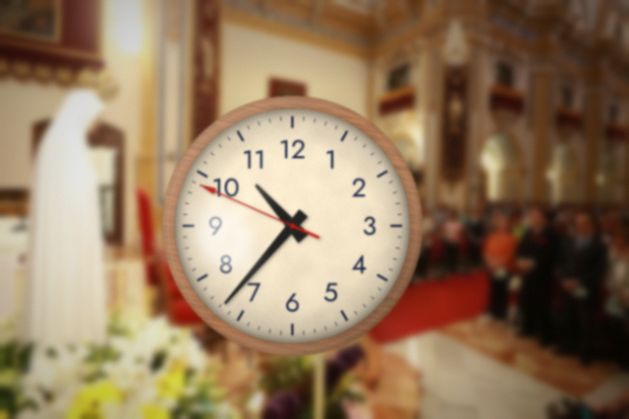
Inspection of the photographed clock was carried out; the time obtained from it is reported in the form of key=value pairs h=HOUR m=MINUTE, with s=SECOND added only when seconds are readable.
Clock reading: h=10 m=36 s=49
